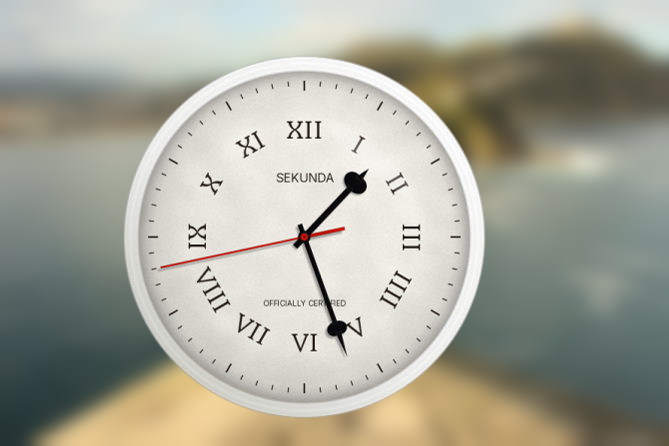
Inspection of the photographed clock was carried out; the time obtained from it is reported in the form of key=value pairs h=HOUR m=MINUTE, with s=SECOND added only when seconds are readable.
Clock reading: h=1 m=26 s=43
